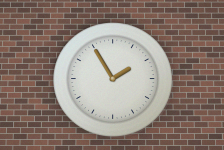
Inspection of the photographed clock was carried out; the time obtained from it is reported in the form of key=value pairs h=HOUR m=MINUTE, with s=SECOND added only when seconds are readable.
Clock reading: h=1 m=55
